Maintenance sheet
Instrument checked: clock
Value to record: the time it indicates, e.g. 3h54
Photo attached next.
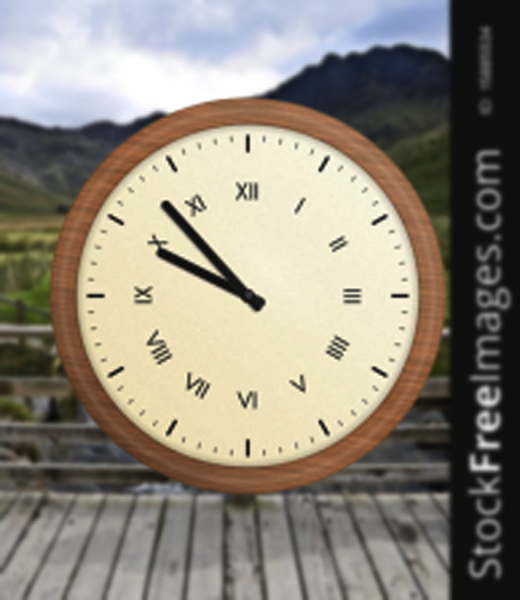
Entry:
9h53
